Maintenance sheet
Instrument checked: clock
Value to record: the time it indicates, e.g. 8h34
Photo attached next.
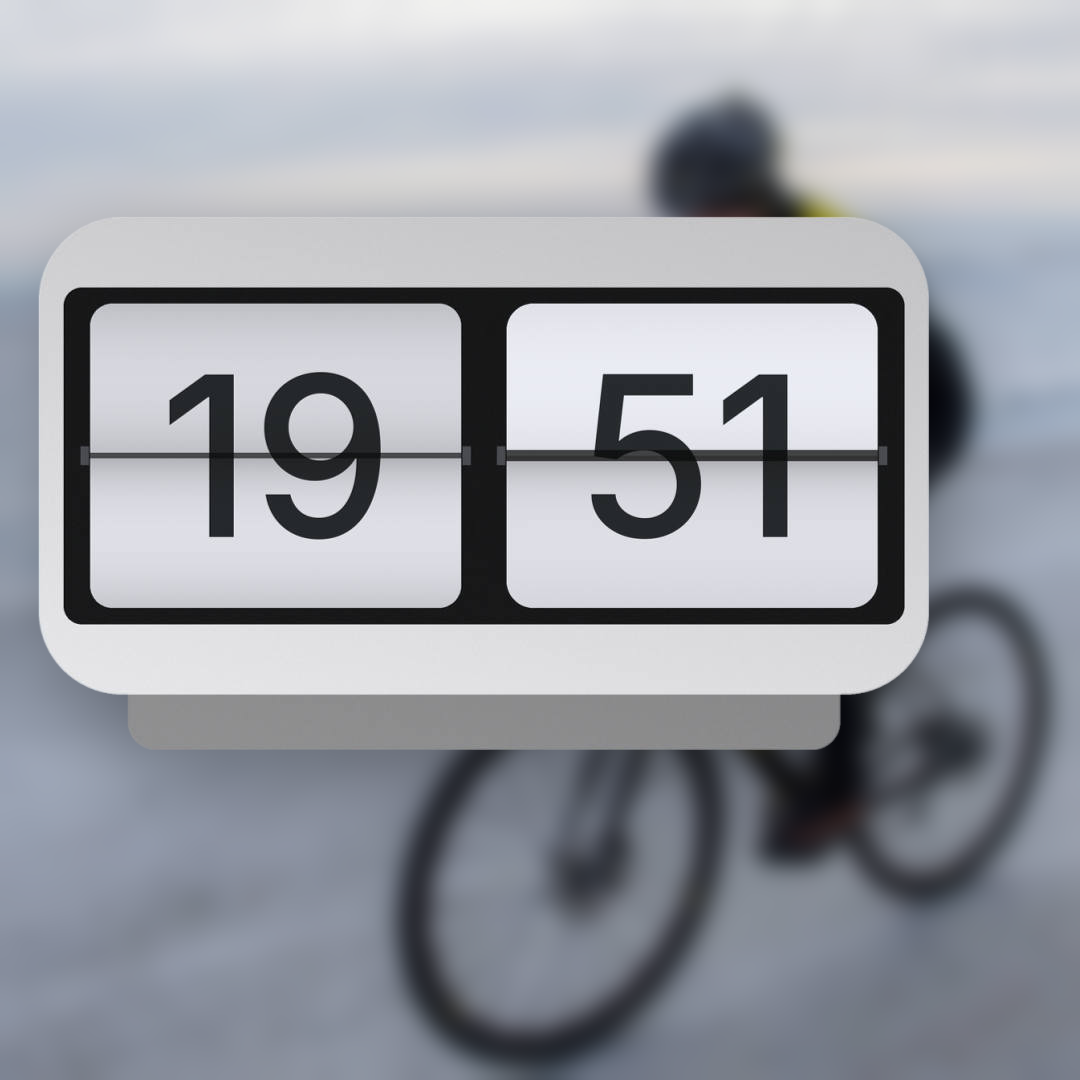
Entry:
19h51
